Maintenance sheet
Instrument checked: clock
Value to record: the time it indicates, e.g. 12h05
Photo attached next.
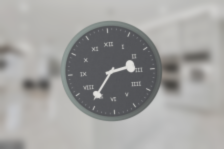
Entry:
2h36
